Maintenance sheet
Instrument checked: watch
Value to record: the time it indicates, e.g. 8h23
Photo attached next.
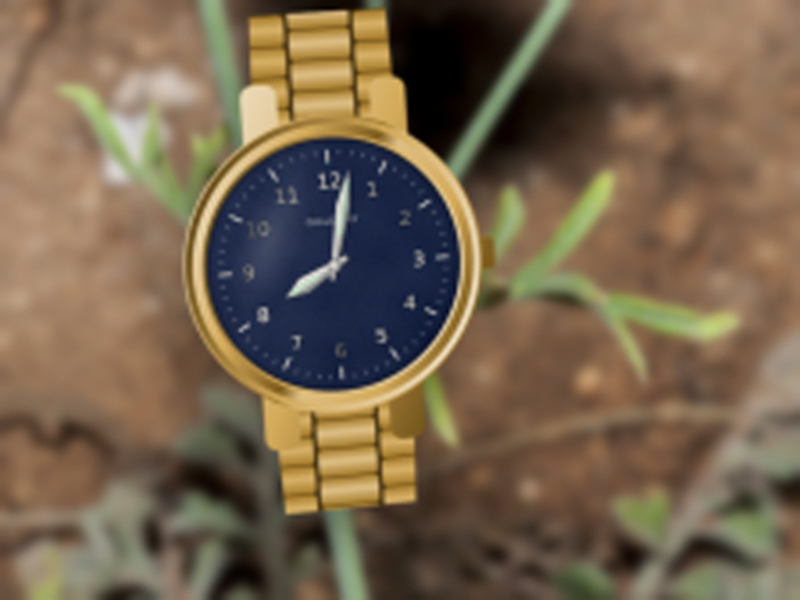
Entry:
8h02
